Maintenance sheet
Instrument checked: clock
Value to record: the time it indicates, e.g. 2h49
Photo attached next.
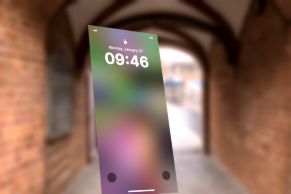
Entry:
9h46
